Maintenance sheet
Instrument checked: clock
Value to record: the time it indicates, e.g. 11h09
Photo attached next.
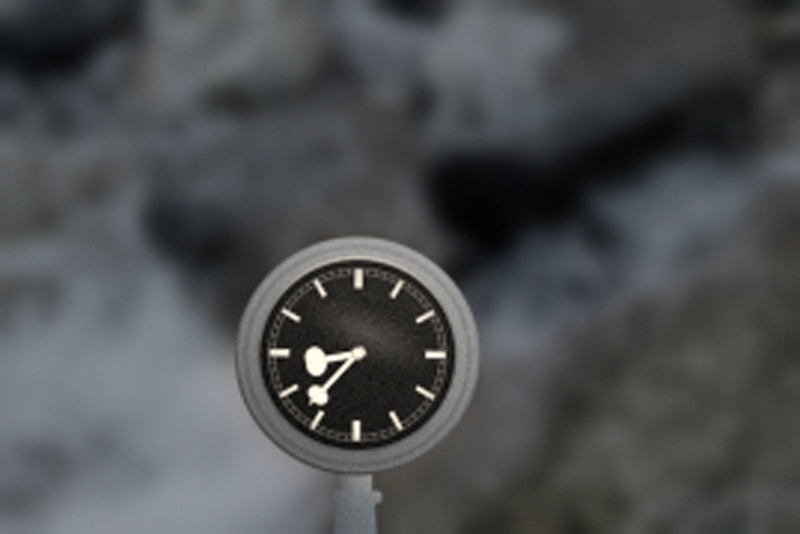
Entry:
8h37
